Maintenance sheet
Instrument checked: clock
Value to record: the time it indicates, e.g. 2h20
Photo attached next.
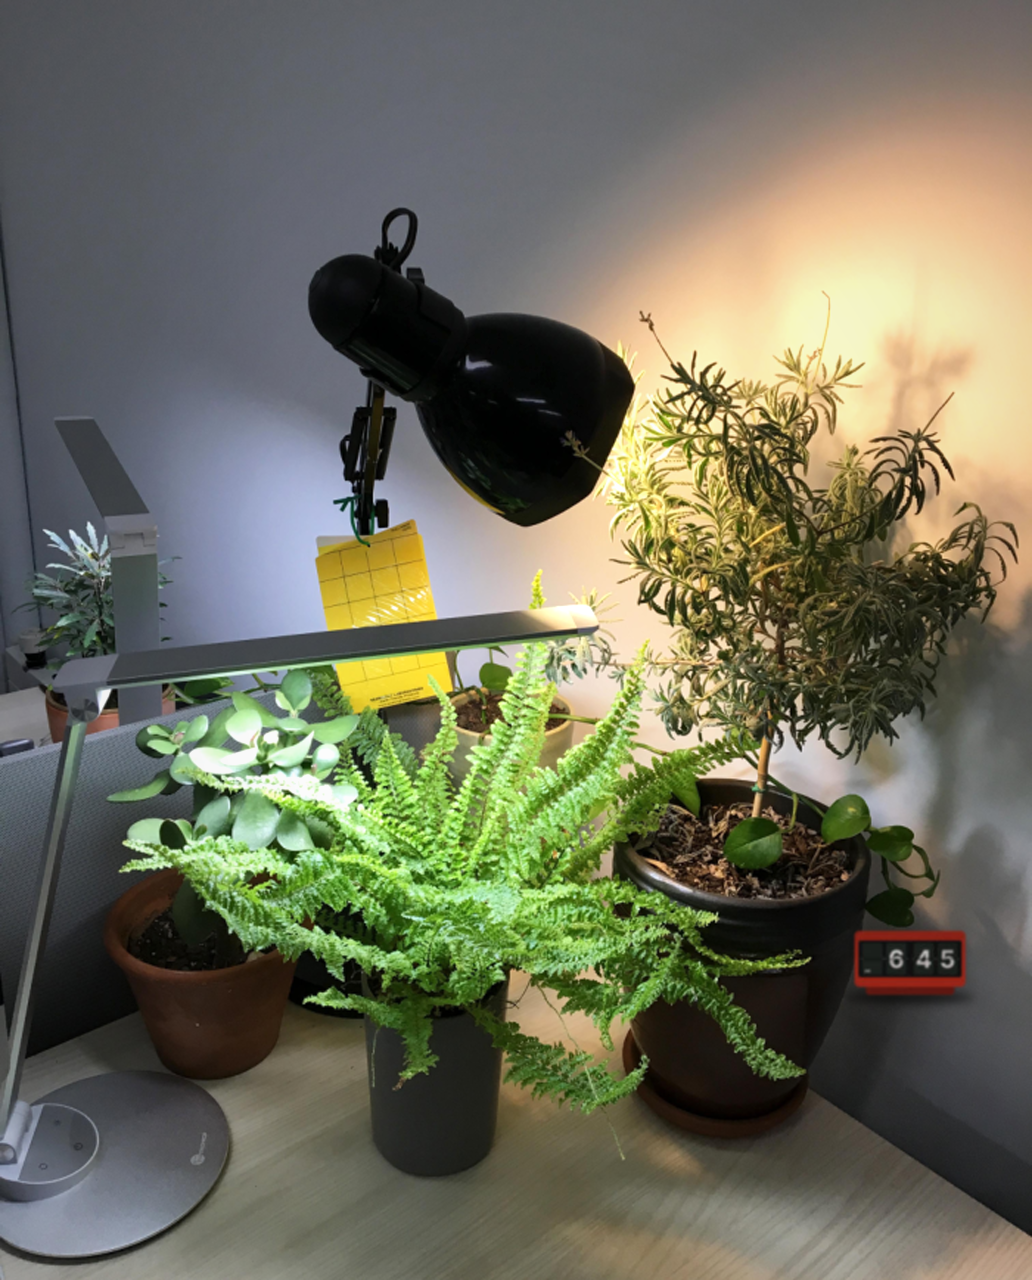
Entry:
6h45
